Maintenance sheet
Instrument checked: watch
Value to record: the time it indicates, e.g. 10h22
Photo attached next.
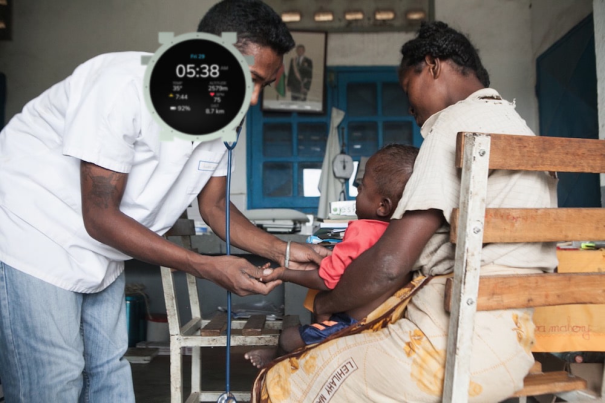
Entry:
5h38
